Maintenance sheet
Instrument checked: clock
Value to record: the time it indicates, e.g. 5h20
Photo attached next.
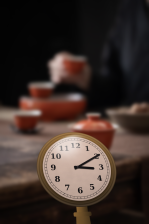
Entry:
3h10
